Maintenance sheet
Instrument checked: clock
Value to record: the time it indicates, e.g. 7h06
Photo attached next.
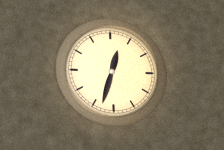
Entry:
12h33
